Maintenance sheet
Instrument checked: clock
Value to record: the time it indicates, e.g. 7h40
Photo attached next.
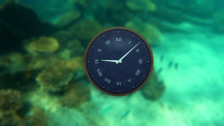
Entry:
9h08
